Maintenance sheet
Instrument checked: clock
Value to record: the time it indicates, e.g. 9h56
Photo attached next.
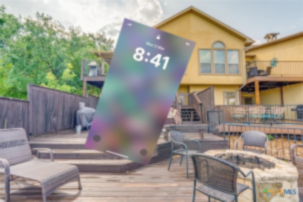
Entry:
8h41
